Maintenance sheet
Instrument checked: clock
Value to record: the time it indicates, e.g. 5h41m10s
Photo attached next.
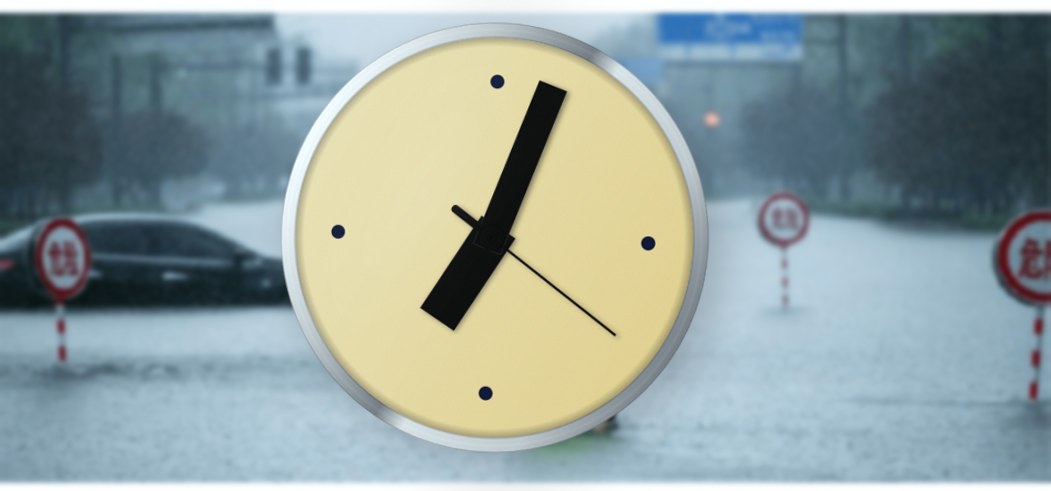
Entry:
7h03m21s
